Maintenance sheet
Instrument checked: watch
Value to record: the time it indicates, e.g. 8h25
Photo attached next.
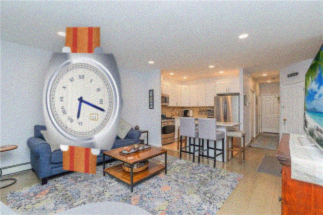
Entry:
6h18
